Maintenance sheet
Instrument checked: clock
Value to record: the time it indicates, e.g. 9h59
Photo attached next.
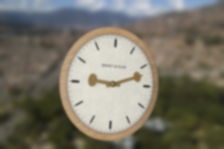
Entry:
9h12
